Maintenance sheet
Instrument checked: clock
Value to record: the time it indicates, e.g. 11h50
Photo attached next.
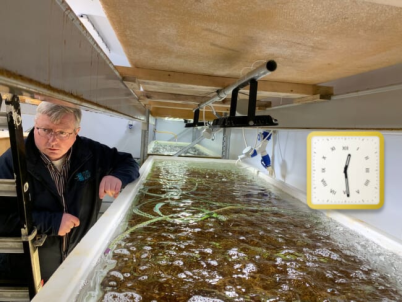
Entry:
12h29
